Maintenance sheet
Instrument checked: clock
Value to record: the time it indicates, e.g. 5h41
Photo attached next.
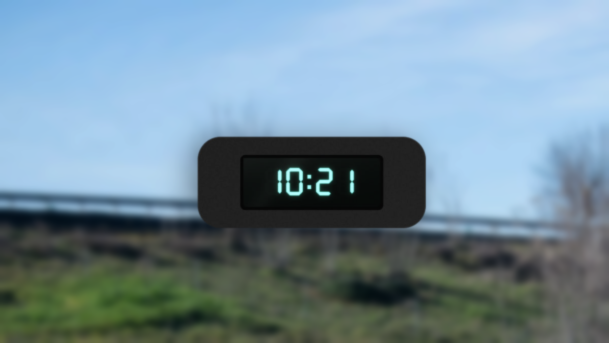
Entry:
10h21
